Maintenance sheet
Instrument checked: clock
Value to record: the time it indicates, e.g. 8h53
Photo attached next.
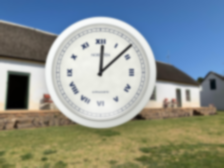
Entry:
12h08
